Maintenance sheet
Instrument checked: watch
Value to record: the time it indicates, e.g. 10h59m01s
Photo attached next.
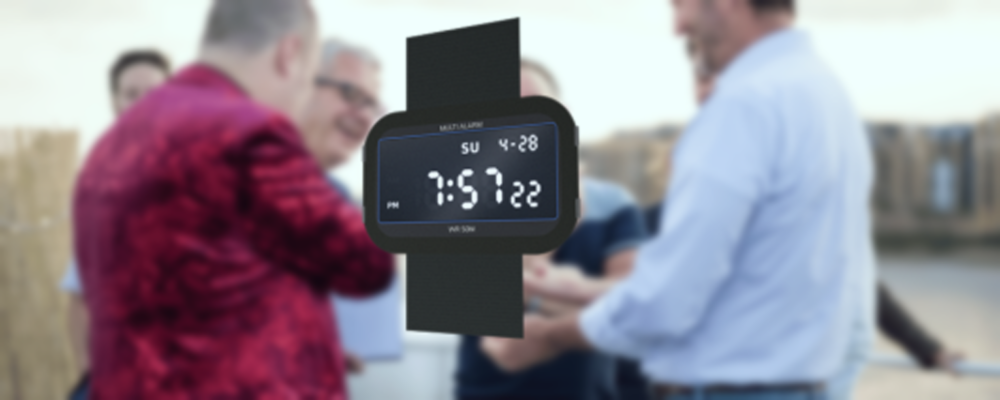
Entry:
7h57m22s
